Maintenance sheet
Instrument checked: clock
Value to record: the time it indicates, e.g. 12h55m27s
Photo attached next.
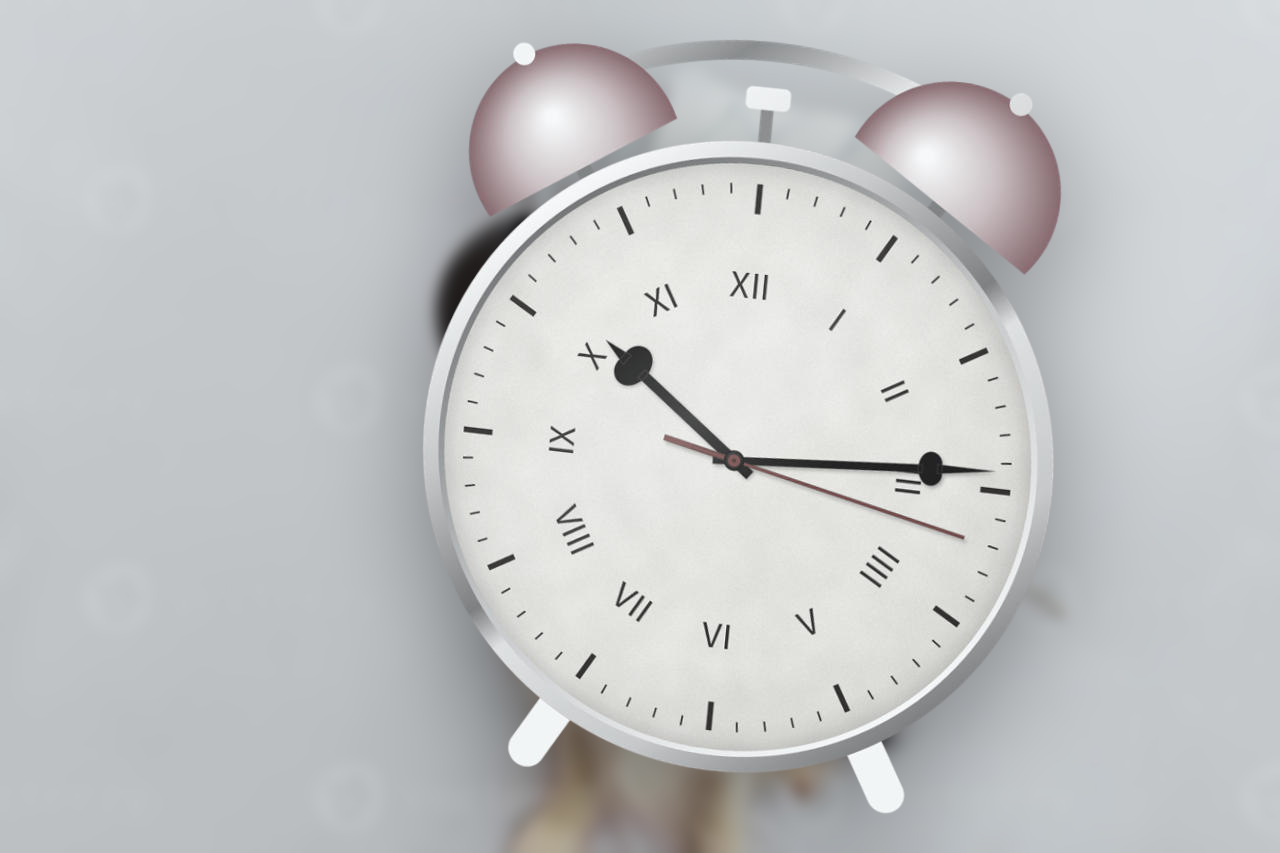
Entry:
10h14m17s
